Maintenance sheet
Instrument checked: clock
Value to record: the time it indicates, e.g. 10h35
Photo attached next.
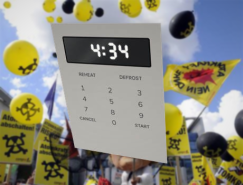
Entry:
4h34
